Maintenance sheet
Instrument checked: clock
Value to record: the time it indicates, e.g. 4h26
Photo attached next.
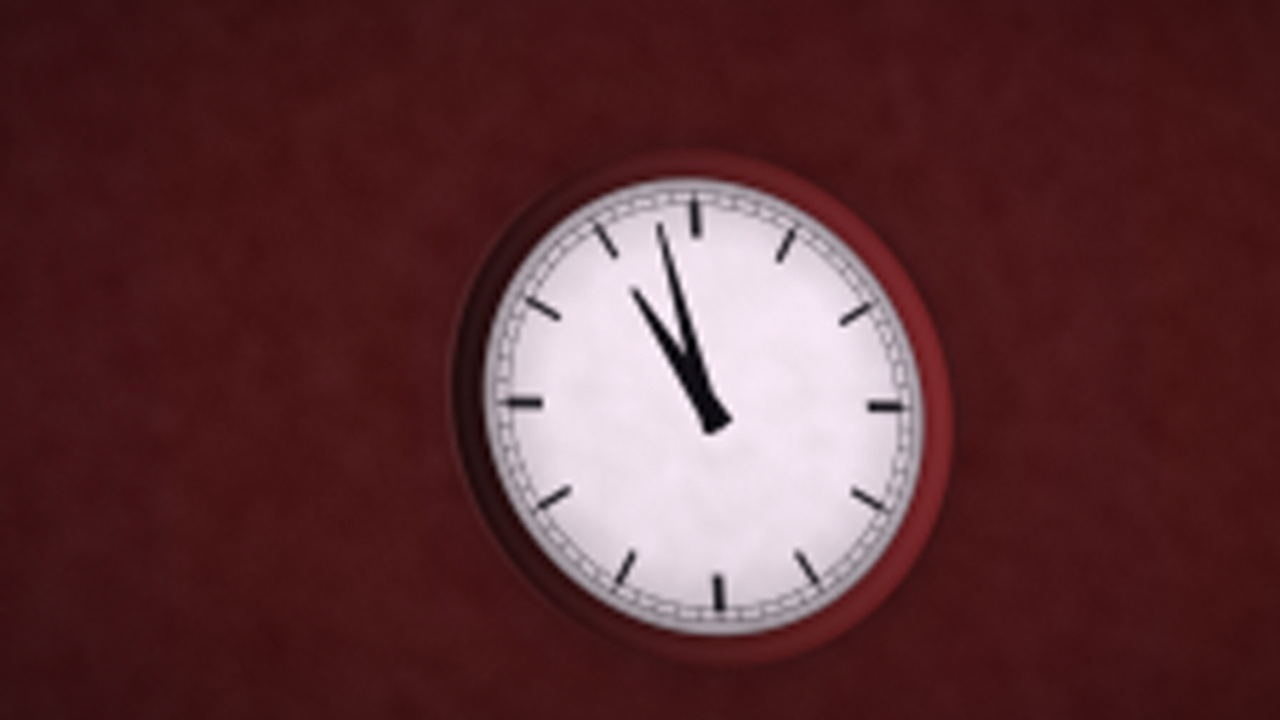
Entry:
10h58
